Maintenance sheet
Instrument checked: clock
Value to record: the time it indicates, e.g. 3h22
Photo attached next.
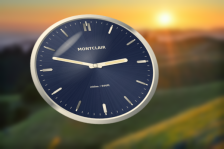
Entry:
2h48
